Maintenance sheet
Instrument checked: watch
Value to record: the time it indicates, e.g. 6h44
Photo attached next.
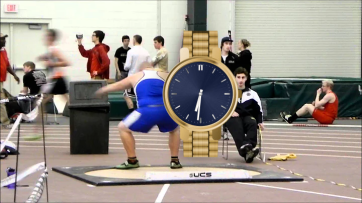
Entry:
6h31
